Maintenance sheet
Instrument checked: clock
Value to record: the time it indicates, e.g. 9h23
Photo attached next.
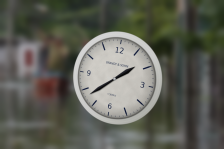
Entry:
1h38
